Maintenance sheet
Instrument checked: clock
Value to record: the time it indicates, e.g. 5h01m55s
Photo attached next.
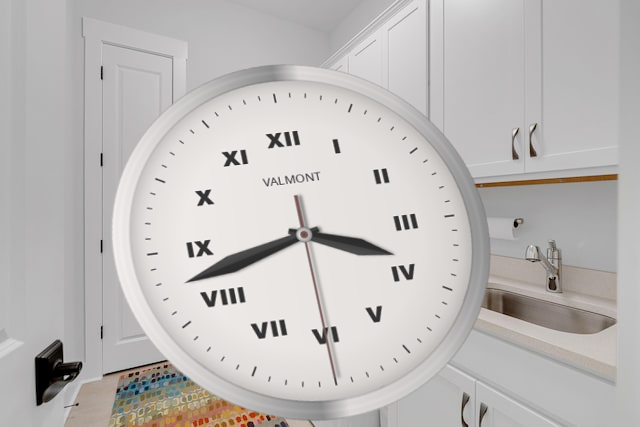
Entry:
3h42m30s
